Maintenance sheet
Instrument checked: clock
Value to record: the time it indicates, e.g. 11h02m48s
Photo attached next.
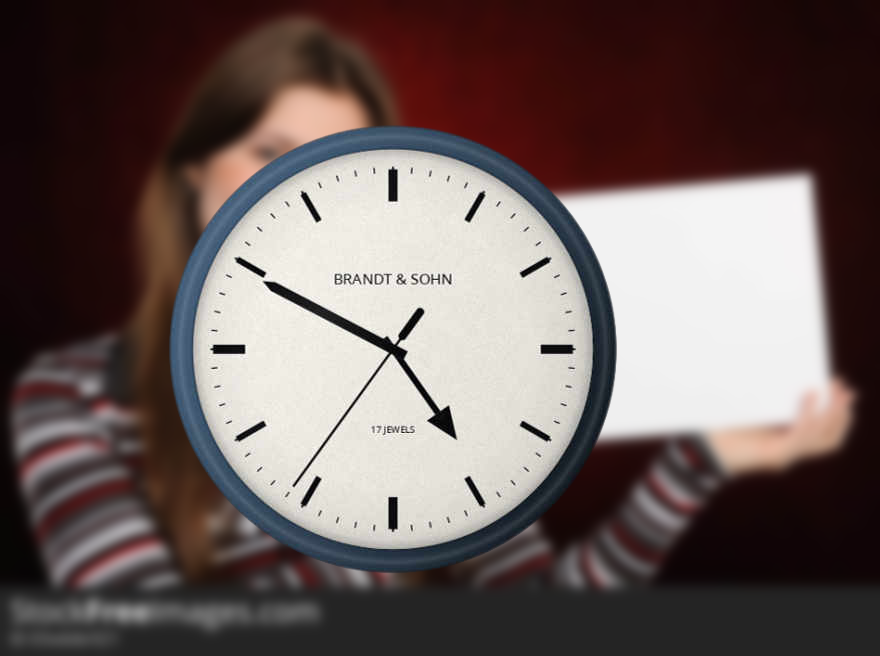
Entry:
4h49m36s
